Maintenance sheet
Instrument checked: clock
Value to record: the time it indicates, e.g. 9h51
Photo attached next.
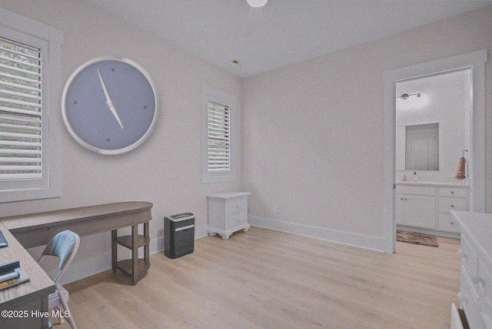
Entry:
4h56
